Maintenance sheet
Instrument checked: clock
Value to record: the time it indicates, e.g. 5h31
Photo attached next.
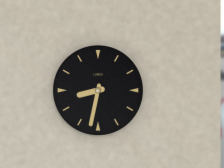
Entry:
8h32
